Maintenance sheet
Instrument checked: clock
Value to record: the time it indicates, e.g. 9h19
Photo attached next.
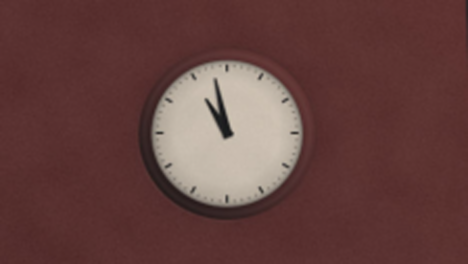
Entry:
10h58
